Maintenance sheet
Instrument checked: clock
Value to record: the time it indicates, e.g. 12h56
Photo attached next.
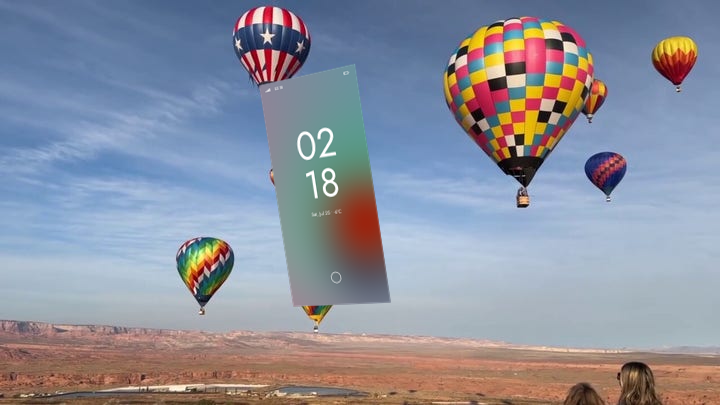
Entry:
2h18
